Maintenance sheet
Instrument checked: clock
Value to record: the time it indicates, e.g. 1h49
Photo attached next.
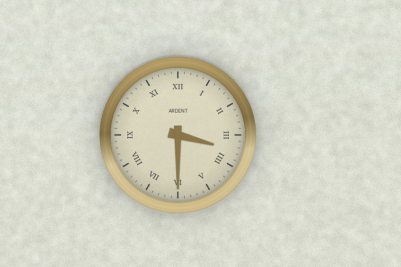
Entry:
3h30
